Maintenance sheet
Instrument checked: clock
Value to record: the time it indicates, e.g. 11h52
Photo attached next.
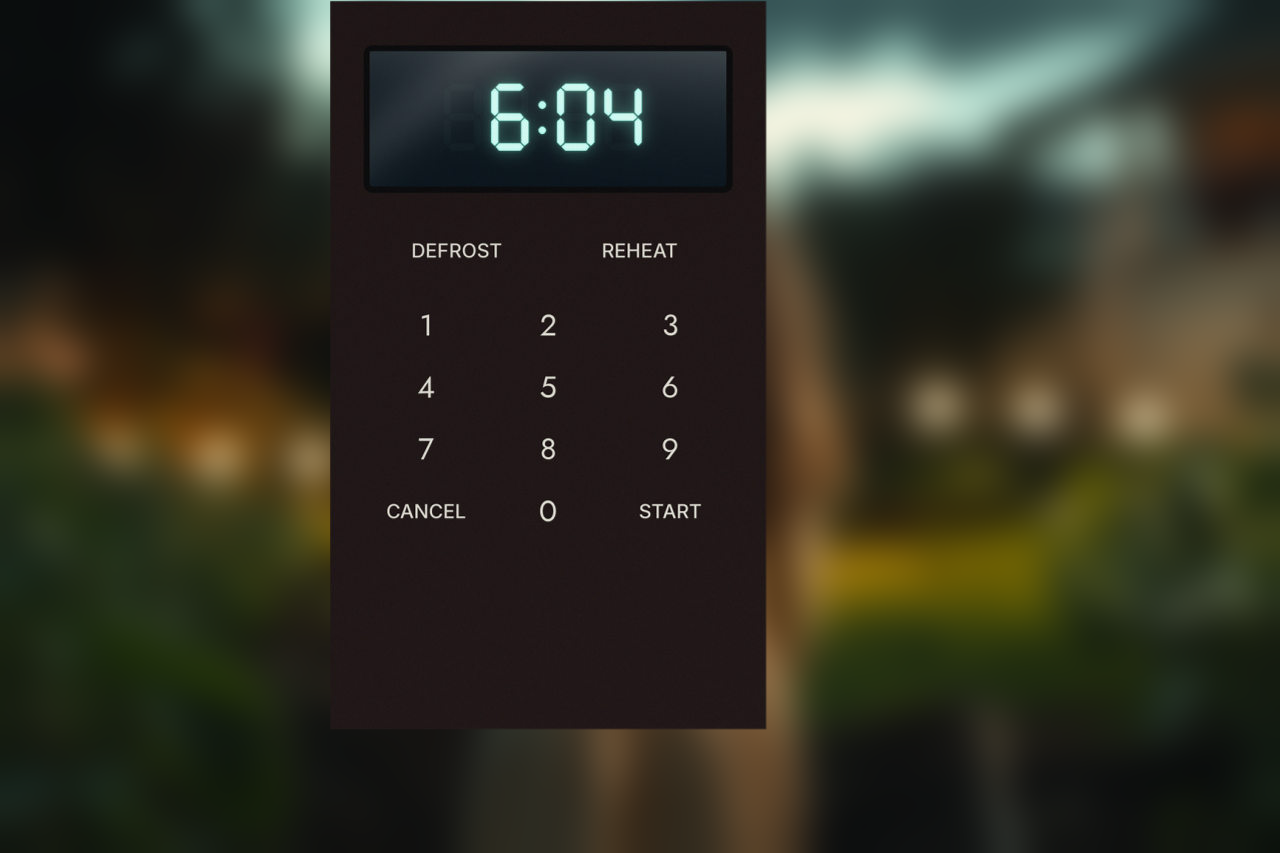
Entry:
6h04
